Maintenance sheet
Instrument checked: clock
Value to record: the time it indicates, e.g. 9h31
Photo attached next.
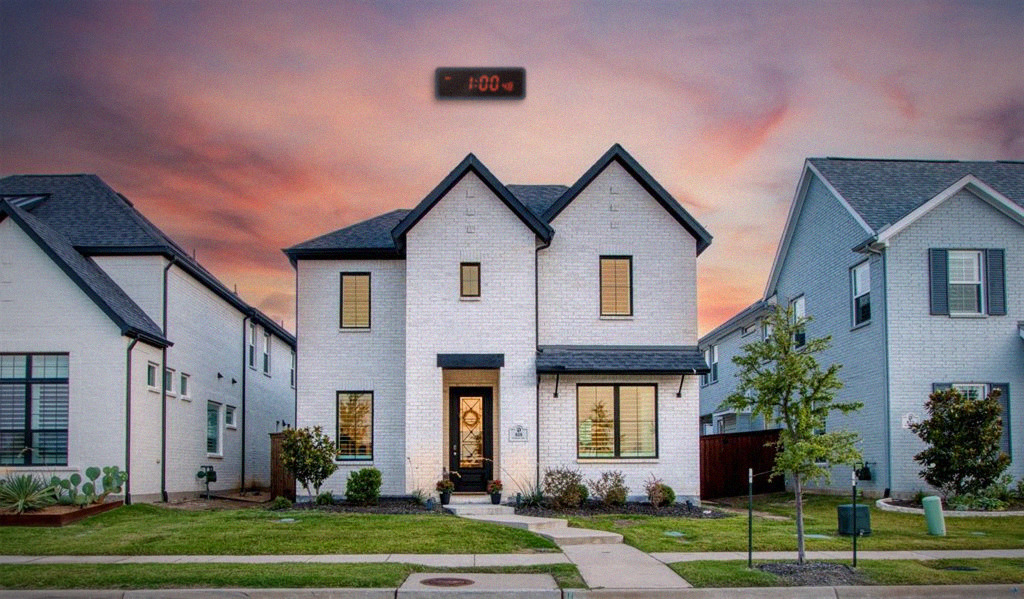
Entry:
1h00
